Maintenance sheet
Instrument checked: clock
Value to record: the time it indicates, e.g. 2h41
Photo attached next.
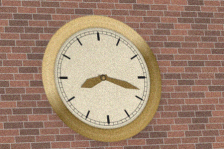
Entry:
8h18
